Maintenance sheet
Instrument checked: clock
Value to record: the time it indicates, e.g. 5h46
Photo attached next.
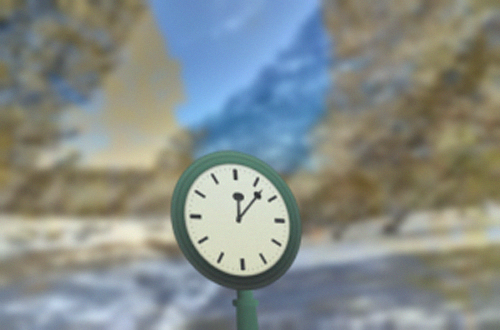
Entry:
12h07
